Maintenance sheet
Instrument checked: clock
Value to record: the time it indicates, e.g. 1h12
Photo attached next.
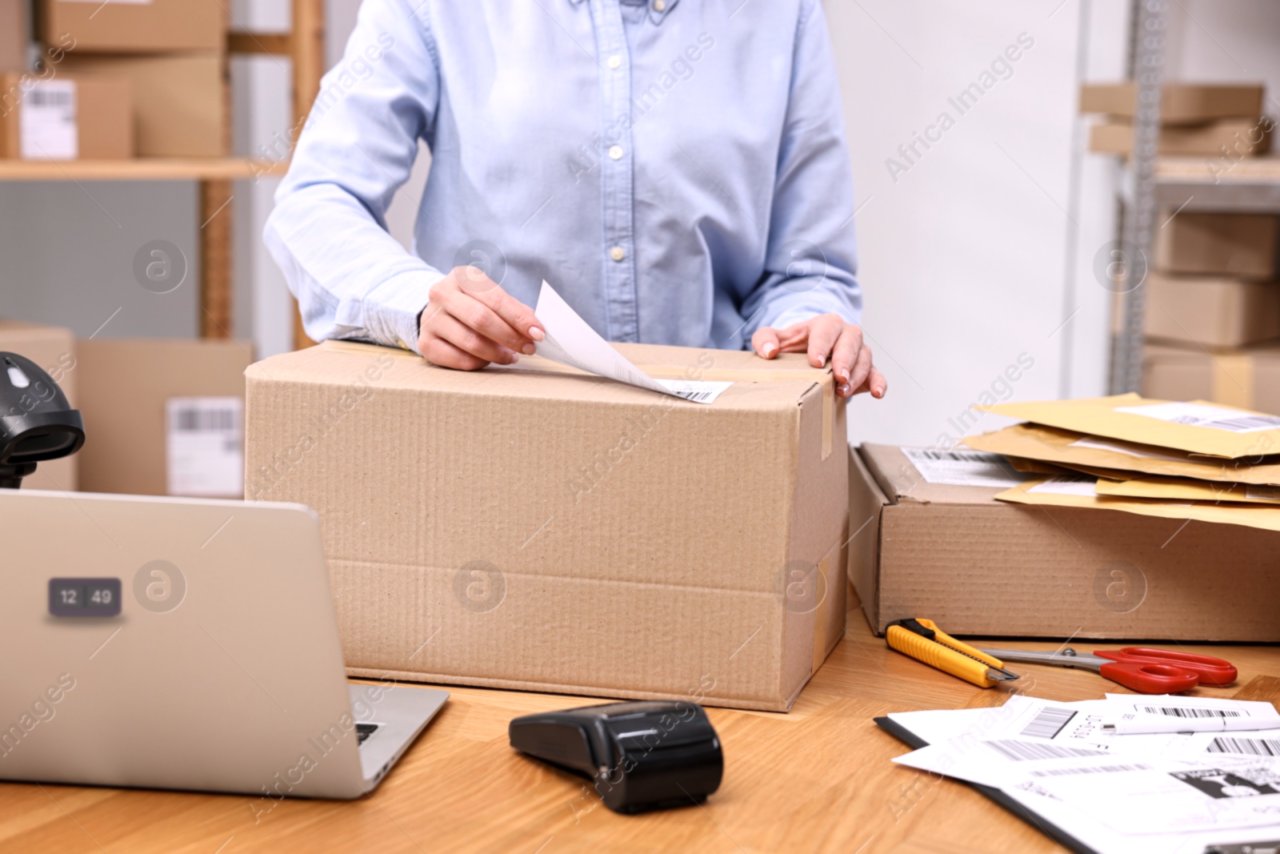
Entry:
12h49
